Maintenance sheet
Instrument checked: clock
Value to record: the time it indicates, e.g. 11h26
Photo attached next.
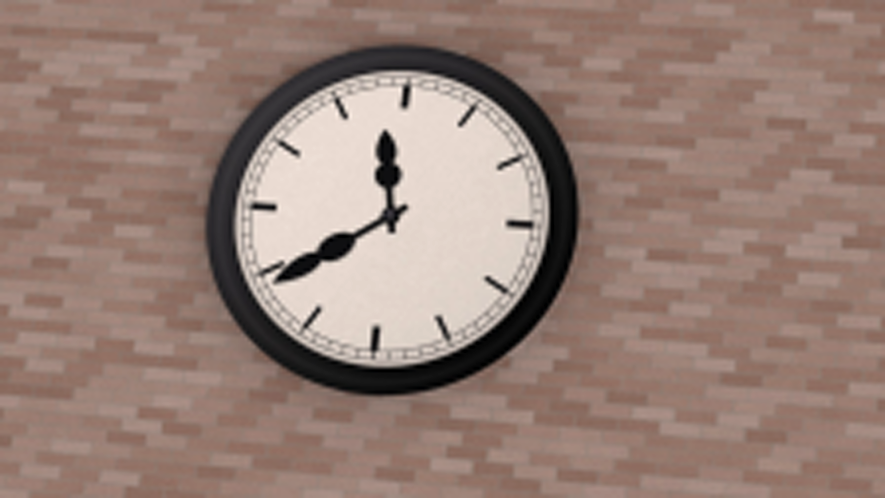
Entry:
11h39
